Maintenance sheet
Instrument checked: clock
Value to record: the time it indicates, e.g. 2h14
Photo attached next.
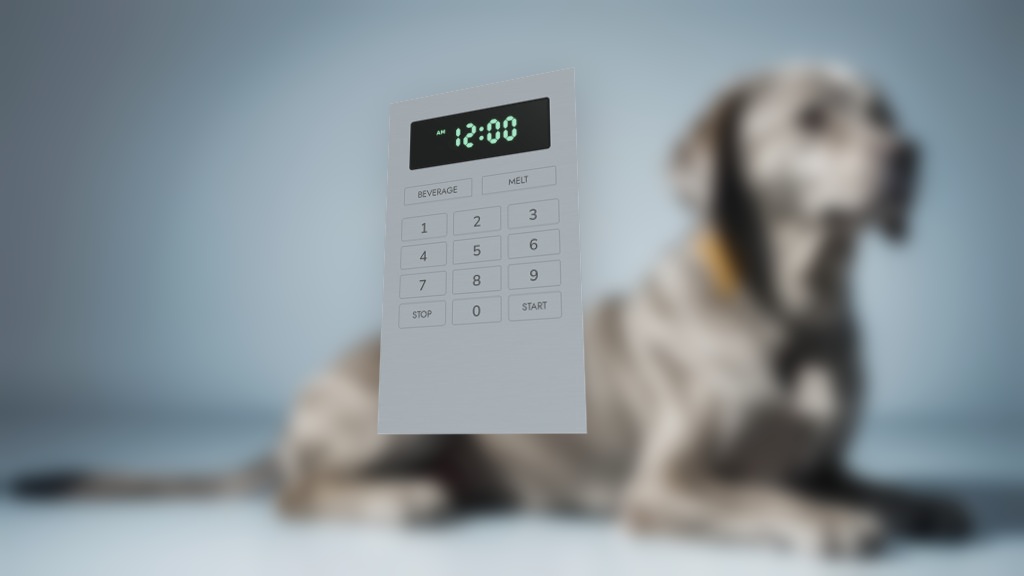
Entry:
12h00
